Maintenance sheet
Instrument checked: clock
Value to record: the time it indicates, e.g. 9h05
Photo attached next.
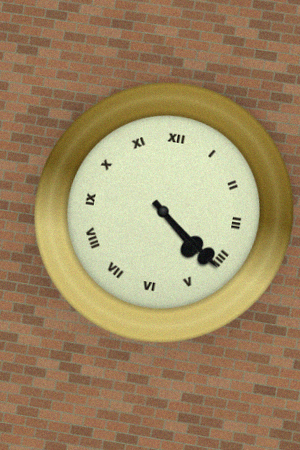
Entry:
4h21
